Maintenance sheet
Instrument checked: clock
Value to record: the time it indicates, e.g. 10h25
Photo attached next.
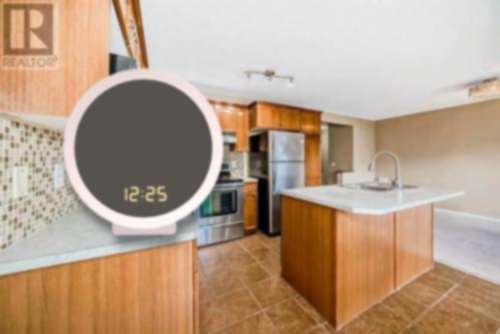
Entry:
12h25
